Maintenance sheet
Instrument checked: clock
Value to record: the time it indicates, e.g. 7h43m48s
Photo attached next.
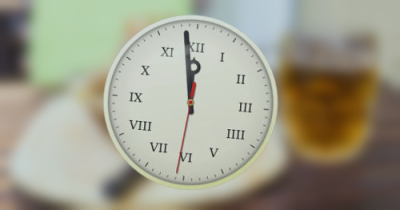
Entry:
11h58m31s
